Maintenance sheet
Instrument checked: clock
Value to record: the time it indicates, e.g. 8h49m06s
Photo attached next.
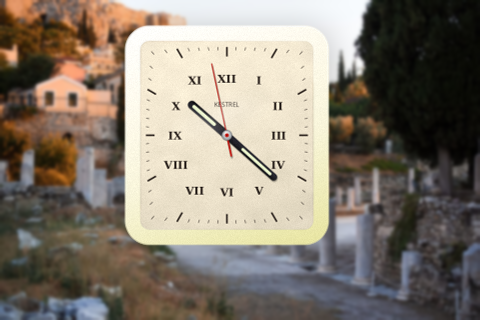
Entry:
10h21m58s
